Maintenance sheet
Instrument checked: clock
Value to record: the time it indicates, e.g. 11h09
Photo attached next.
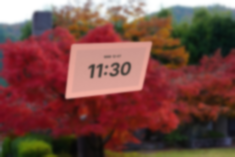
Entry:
11h30
